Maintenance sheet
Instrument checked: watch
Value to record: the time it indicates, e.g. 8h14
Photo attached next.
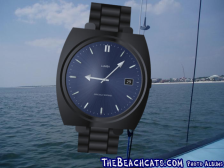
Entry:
9h07
